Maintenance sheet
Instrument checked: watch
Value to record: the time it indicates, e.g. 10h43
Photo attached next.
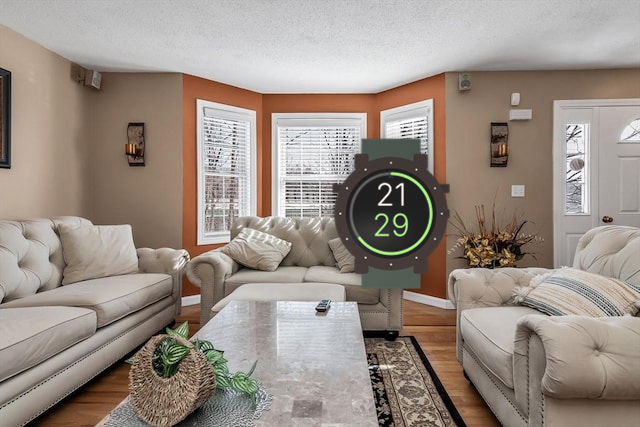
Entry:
21h29
